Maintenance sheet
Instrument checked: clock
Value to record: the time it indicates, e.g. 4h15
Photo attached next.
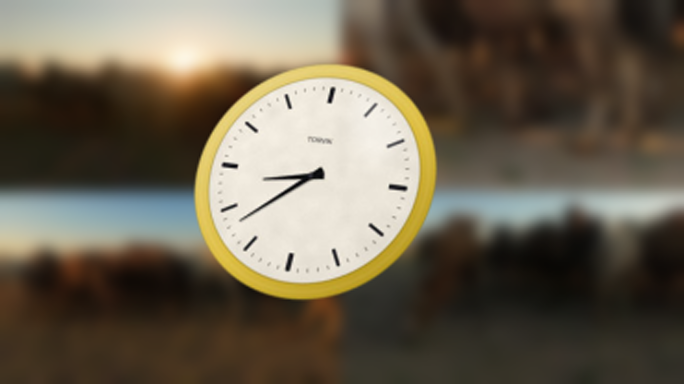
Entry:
8h38
